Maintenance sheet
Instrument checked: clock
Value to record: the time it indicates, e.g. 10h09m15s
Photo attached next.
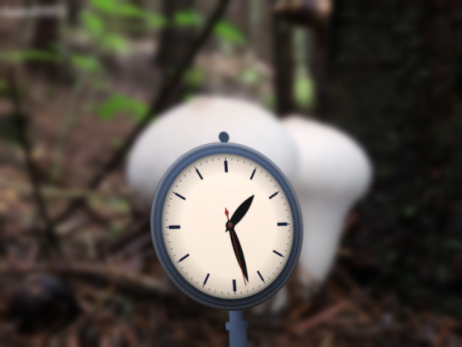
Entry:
1h27m28s
